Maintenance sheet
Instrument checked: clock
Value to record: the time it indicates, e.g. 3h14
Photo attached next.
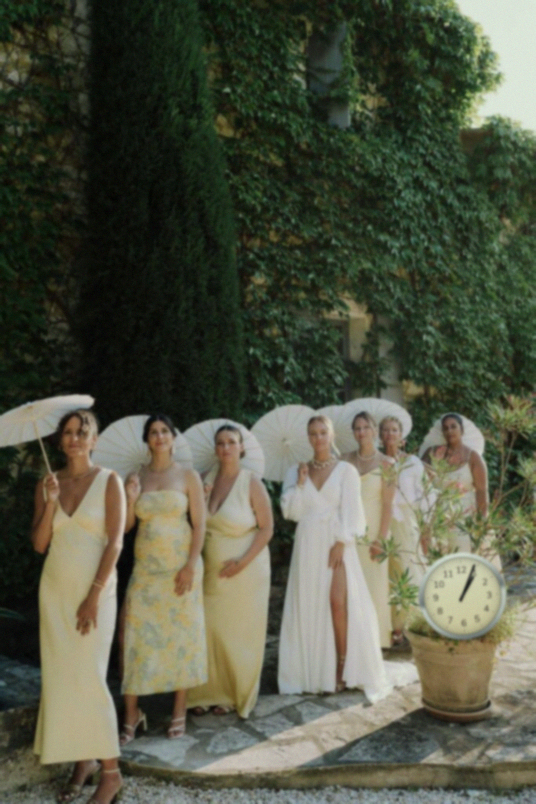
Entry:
1h04
